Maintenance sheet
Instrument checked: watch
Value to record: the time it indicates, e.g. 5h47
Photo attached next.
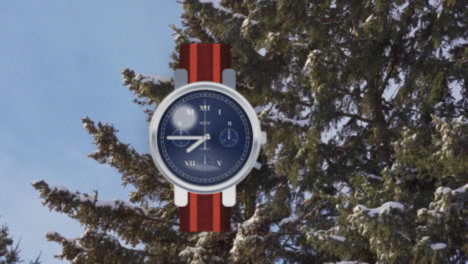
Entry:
7h45
